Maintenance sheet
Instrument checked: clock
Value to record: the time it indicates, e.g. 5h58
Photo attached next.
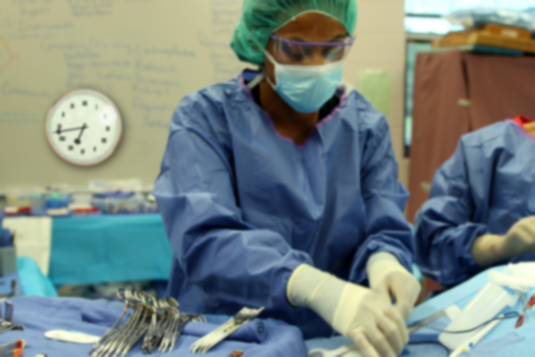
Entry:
6h43
